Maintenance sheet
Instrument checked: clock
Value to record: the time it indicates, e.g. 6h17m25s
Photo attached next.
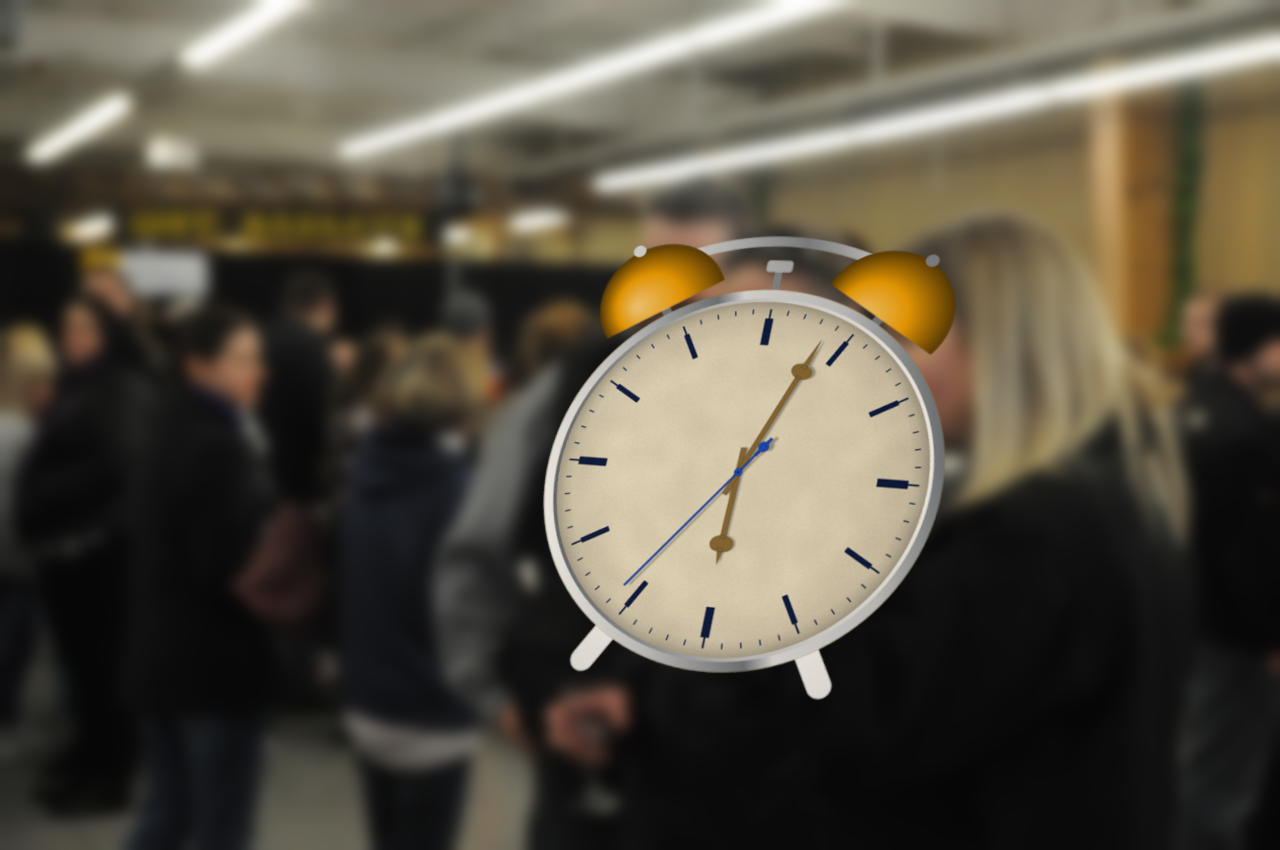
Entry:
6h03m36s
